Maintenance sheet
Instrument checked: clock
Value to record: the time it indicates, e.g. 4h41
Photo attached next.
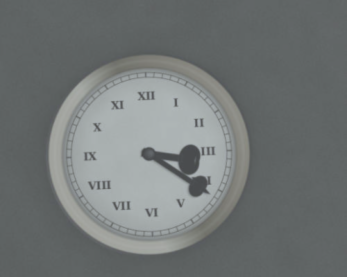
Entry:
3h21
